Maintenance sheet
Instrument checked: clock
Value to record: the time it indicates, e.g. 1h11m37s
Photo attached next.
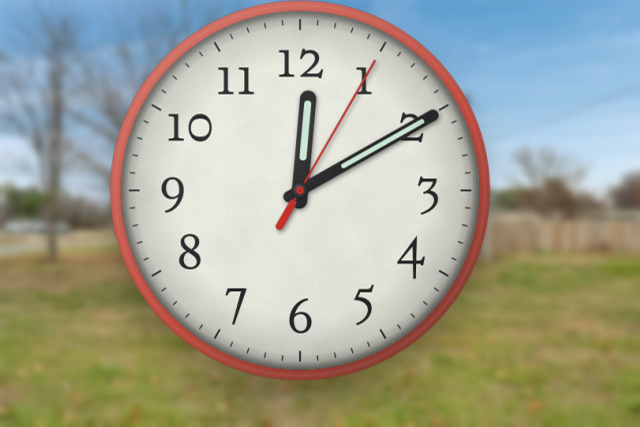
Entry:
12h10m05s
